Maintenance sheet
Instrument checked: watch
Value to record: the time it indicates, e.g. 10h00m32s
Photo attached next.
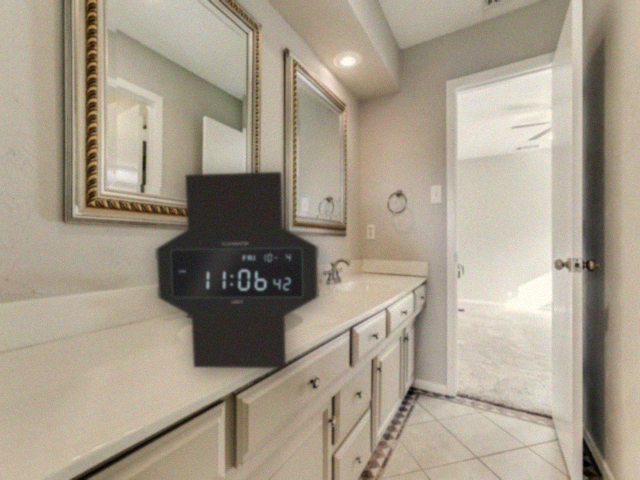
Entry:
11h06m42s
